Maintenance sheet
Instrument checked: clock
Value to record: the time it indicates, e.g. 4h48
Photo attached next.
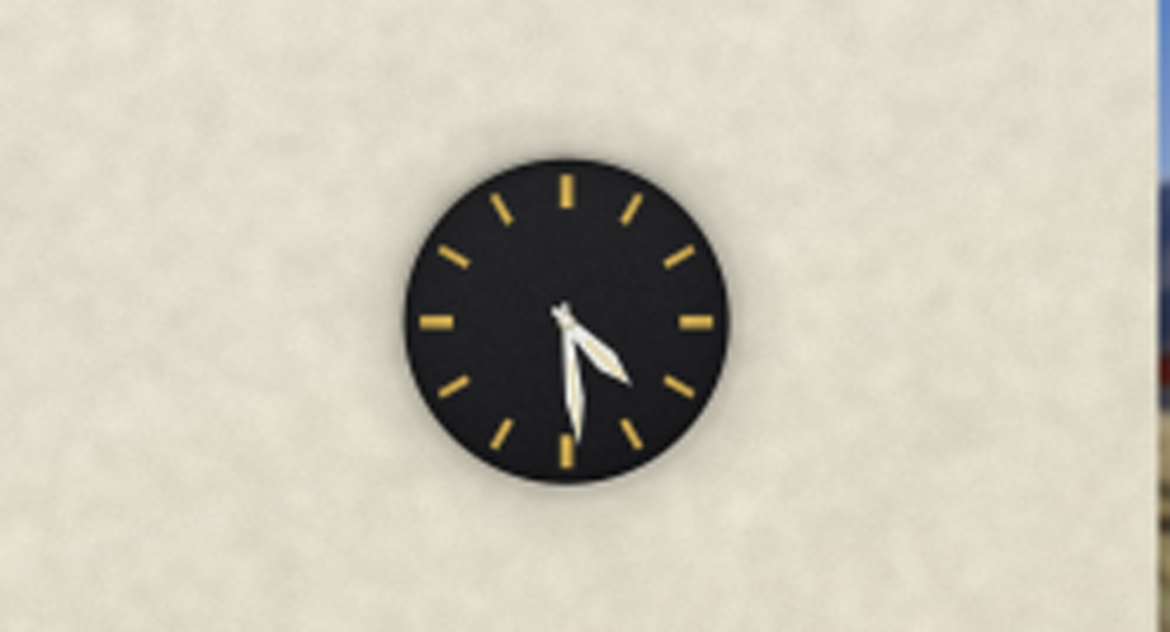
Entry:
4h29
